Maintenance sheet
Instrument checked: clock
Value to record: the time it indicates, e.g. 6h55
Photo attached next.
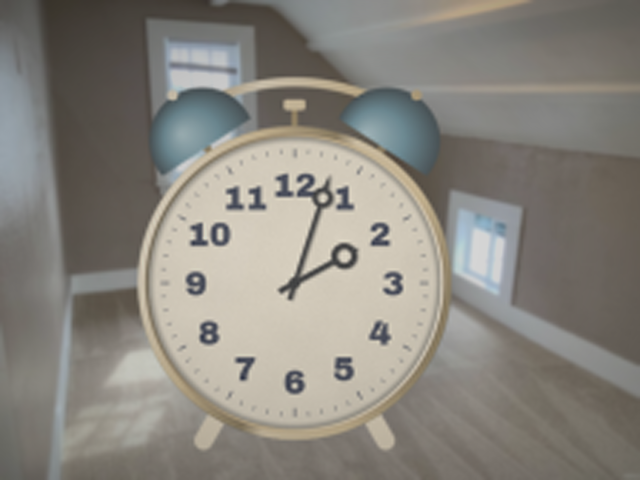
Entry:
2h03
